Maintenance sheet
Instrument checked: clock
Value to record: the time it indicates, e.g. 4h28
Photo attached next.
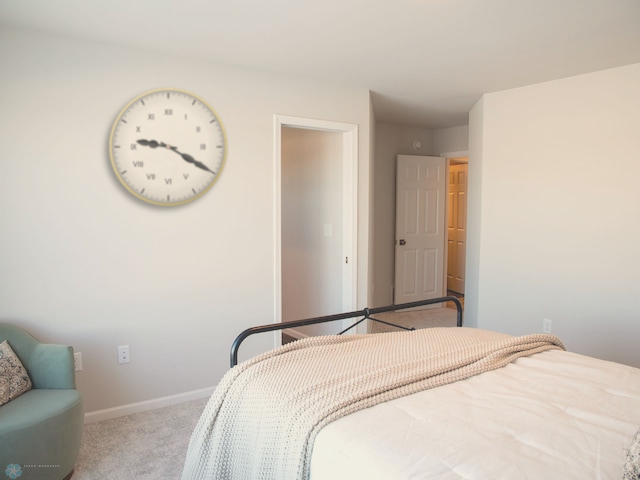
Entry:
9h20
